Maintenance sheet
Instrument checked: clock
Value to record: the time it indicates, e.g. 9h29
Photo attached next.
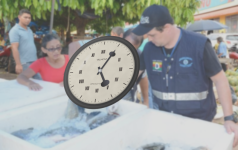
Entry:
5h05
